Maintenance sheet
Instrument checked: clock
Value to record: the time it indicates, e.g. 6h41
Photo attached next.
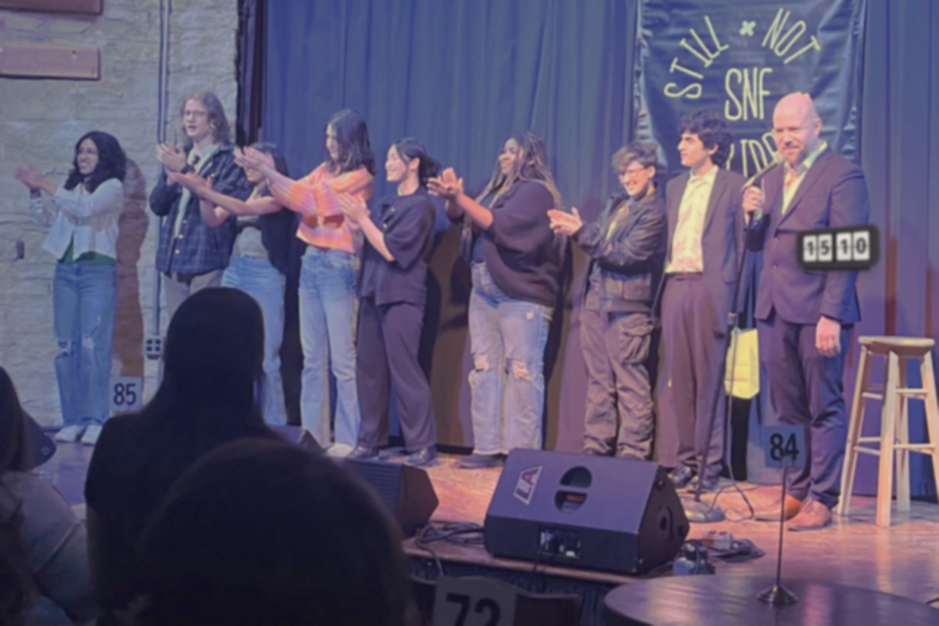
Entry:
15h10
